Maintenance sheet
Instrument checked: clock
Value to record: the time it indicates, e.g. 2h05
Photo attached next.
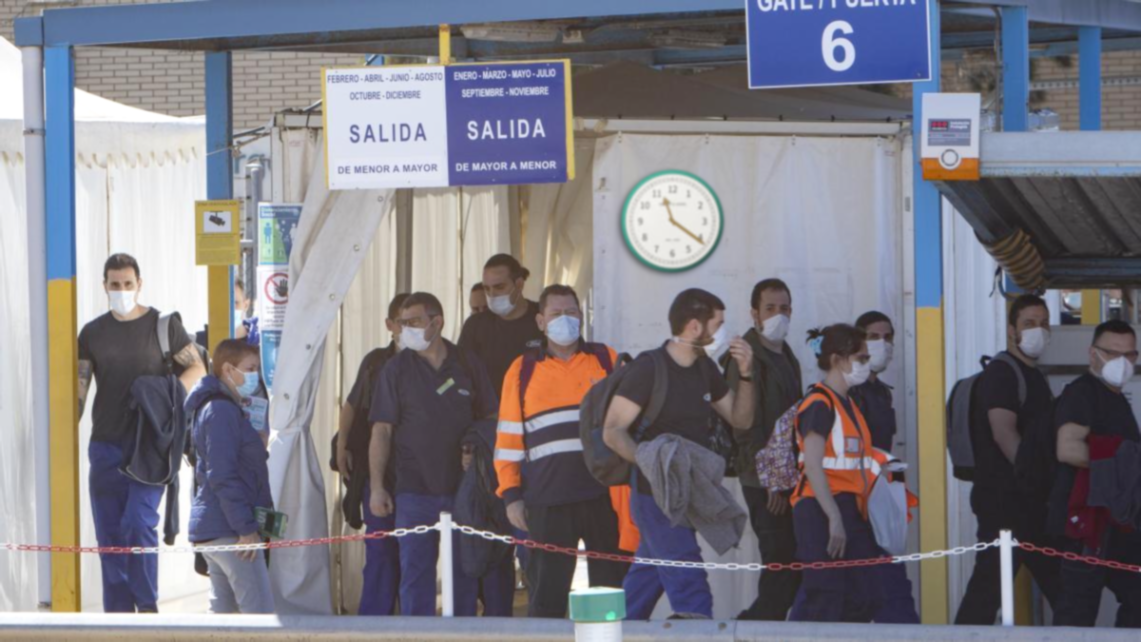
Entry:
11h21
